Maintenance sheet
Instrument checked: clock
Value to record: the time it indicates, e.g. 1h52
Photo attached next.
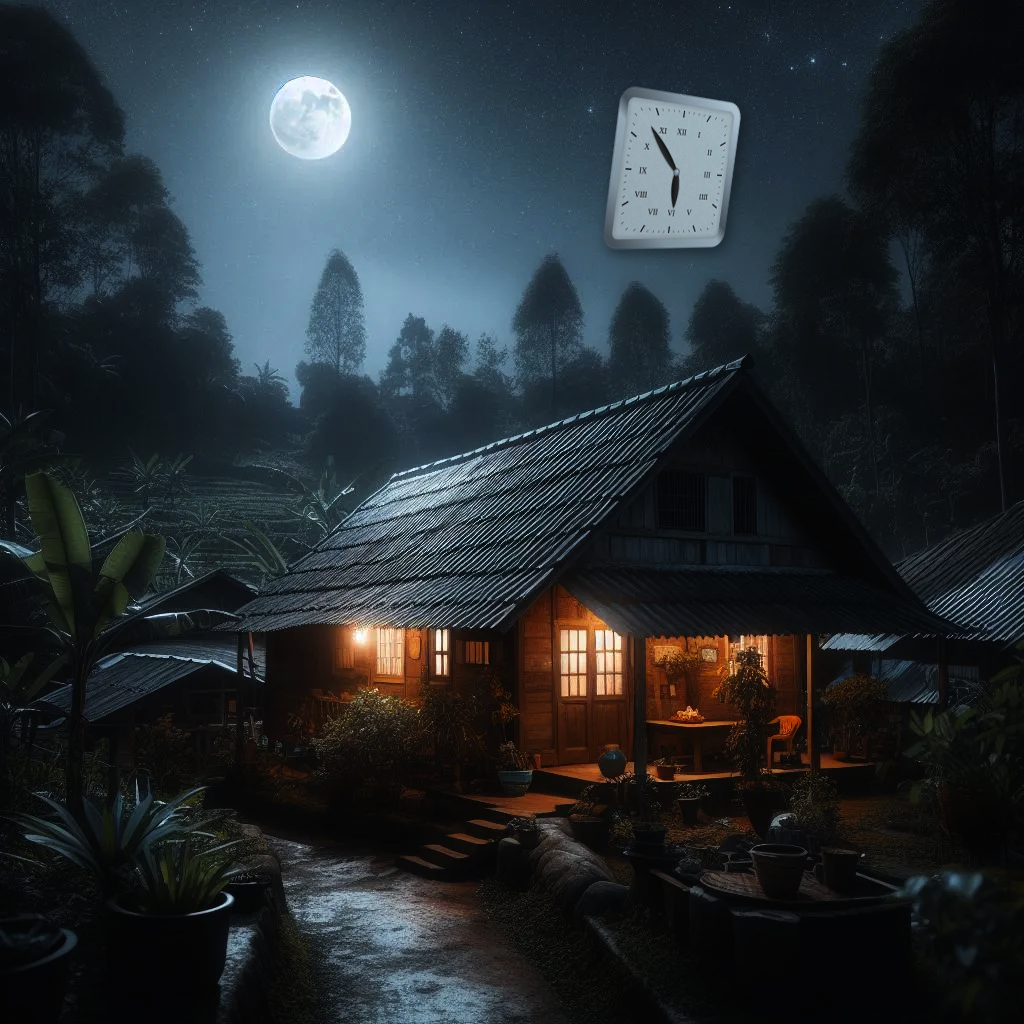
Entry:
5h53
